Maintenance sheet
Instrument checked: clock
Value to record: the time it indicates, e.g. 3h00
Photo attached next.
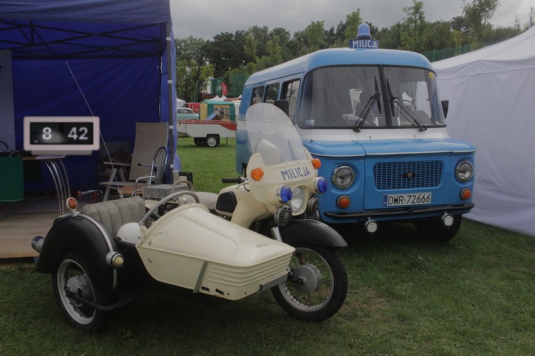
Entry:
8h42
